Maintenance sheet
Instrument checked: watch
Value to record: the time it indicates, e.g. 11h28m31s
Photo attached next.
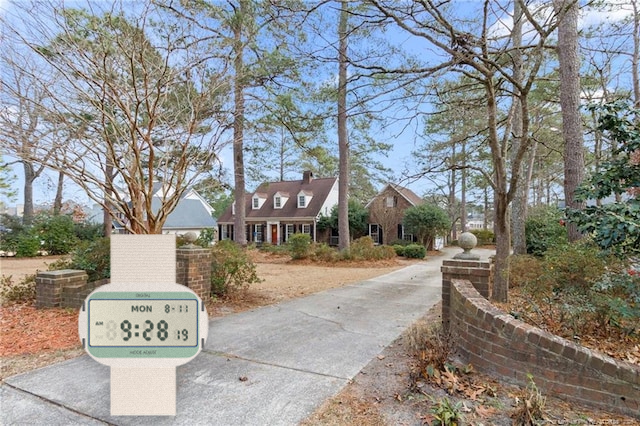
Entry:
9h28m19s
